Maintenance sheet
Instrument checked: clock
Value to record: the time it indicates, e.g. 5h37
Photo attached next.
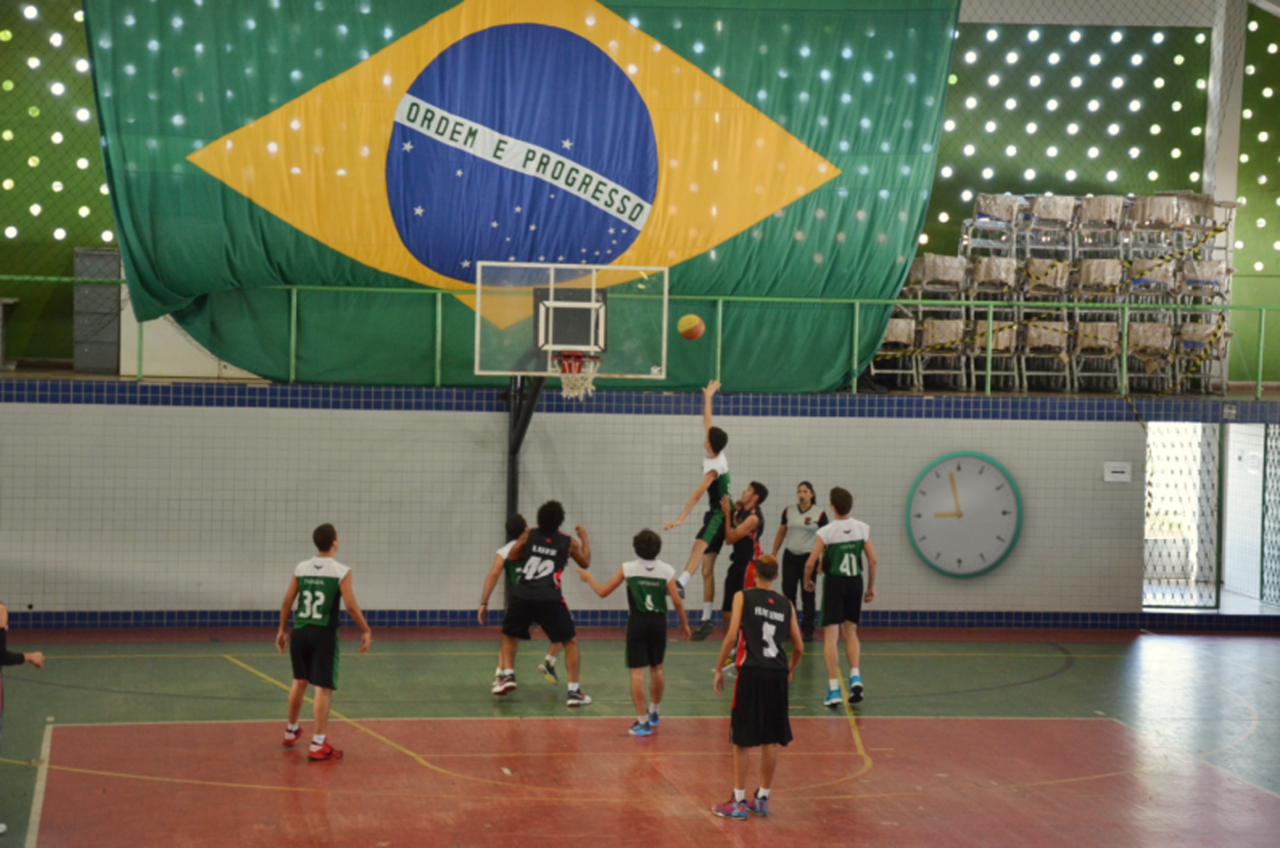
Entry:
8h58
